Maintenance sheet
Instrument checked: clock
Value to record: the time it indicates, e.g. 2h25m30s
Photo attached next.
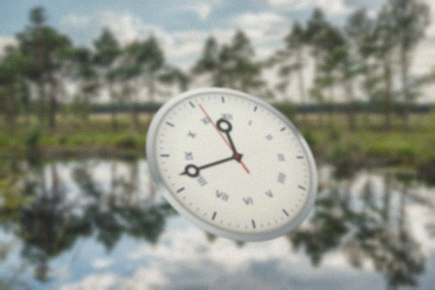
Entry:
11h41m56s
